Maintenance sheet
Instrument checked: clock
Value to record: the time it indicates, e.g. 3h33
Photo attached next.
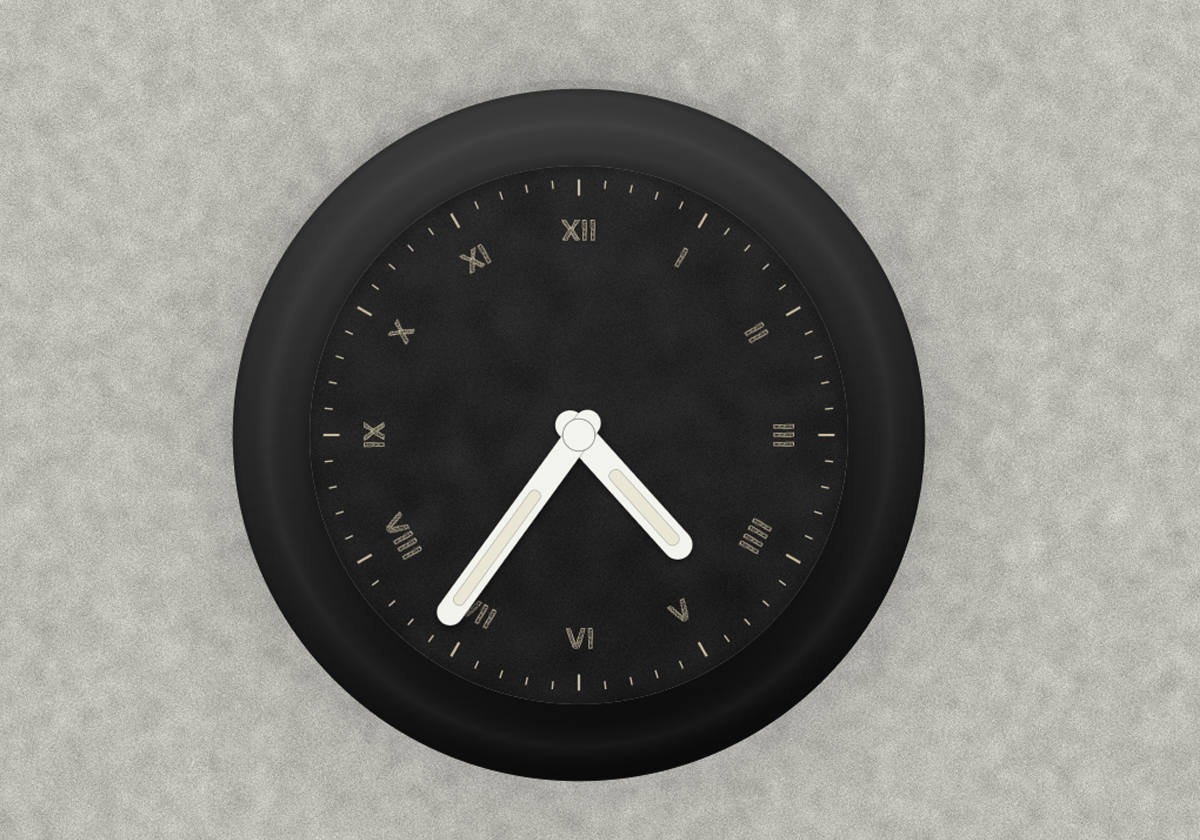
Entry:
4h36
